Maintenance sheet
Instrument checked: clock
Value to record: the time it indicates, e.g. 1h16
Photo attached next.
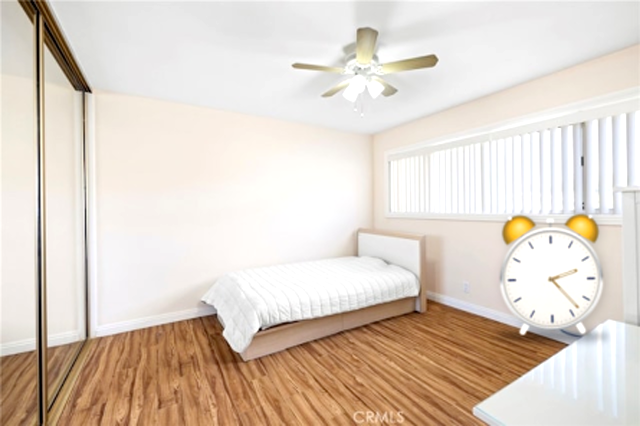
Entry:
2h23
